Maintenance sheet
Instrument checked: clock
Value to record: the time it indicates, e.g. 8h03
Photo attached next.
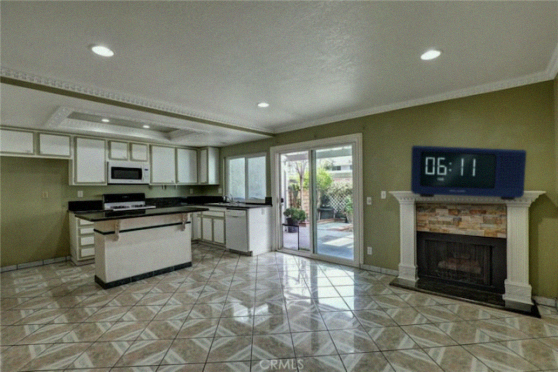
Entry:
6h11
